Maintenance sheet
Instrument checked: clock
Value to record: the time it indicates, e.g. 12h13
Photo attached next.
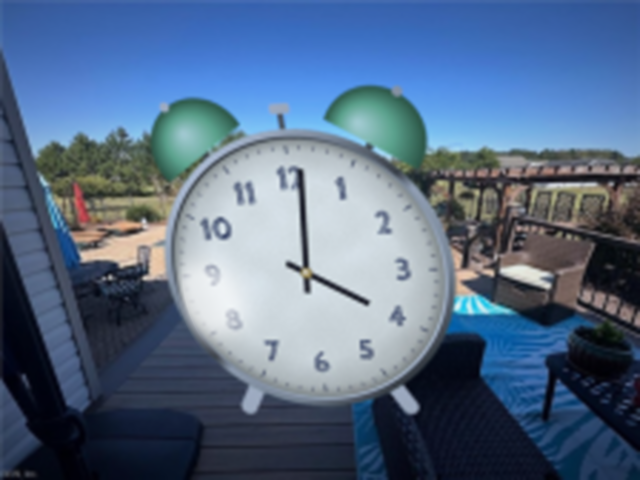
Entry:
4h01
